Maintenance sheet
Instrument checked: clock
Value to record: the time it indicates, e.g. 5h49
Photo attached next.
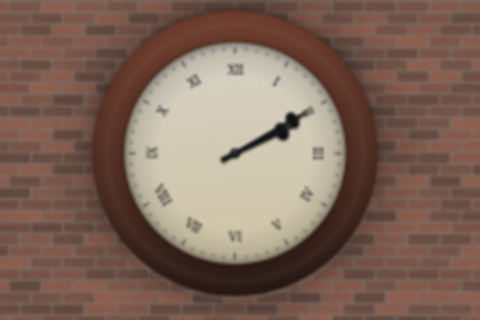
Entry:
2h10
